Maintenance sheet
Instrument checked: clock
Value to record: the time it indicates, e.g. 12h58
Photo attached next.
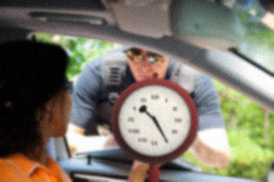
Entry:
10h25
